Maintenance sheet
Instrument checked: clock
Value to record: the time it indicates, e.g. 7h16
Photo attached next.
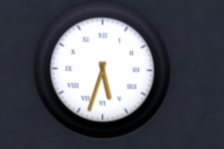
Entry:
5h33
